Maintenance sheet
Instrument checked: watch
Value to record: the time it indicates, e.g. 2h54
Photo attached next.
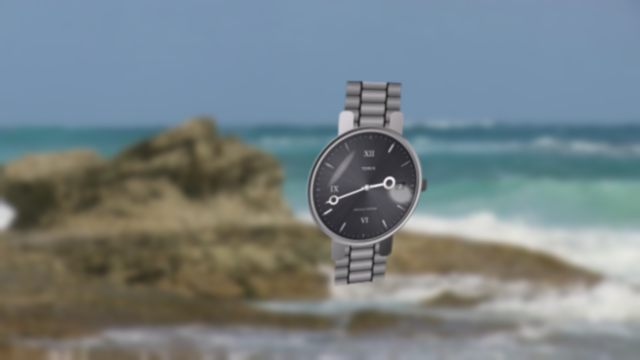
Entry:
2h42
